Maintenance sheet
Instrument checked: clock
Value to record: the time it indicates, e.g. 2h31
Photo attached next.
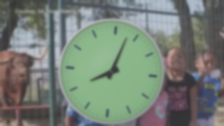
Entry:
8h03
